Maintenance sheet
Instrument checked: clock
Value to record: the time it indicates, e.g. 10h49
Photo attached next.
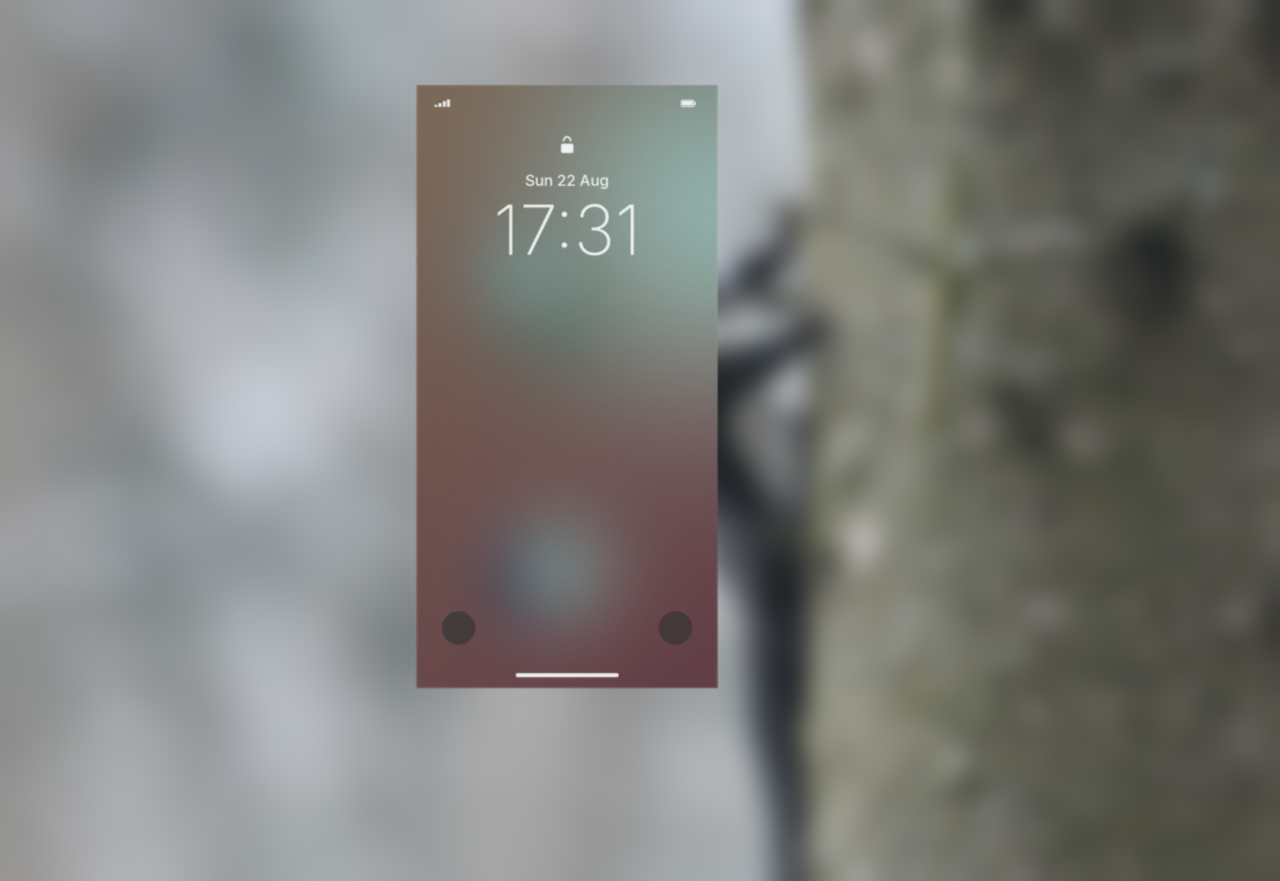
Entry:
17h31
